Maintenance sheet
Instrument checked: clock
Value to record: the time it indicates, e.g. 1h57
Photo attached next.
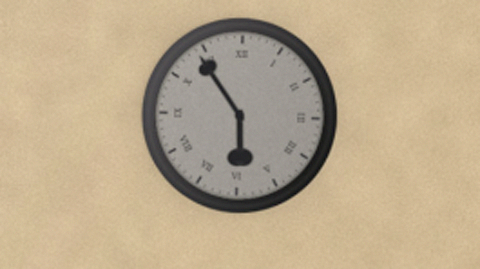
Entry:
5h54
